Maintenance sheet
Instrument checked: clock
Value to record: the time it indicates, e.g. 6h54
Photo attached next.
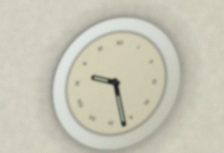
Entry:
9h27
